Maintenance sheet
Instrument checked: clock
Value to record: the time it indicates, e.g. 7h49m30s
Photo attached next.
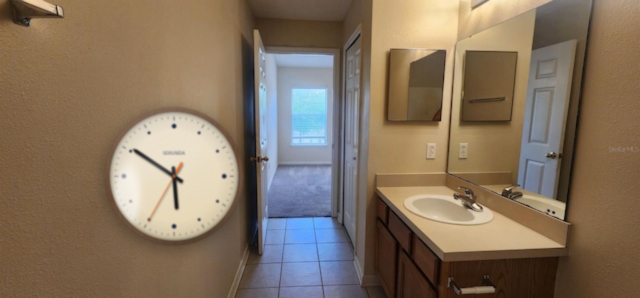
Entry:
5h50m35s
